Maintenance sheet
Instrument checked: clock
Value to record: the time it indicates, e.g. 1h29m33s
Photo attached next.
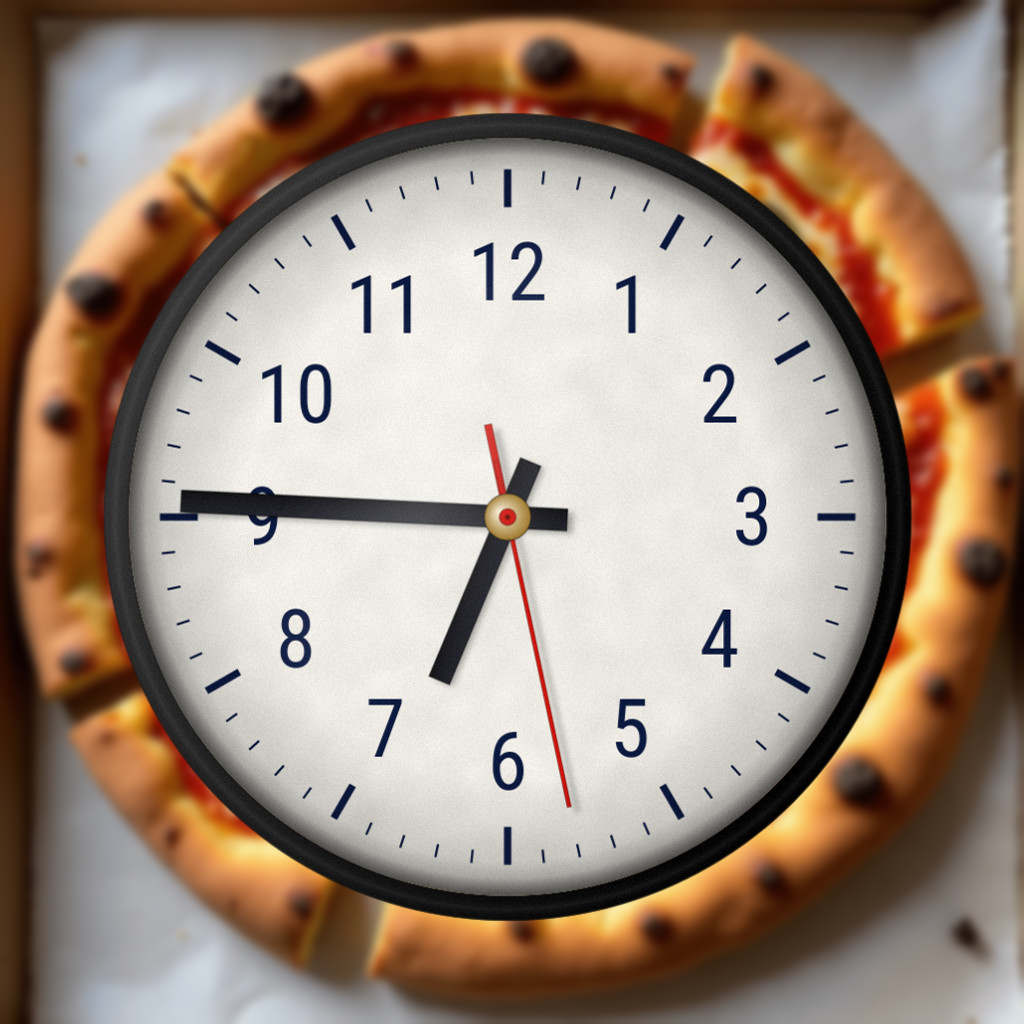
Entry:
6h45m28s
